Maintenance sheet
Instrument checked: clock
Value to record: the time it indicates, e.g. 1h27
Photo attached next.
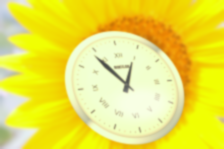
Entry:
12h54
